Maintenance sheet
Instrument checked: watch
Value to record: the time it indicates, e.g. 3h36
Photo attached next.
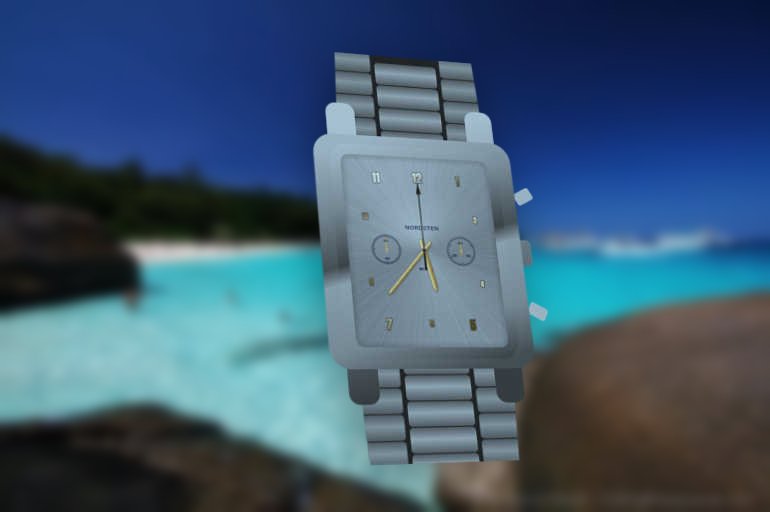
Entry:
5h37
